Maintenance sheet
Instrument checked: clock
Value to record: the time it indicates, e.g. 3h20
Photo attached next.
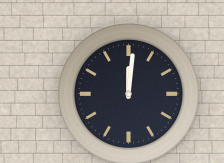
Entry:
12h01
